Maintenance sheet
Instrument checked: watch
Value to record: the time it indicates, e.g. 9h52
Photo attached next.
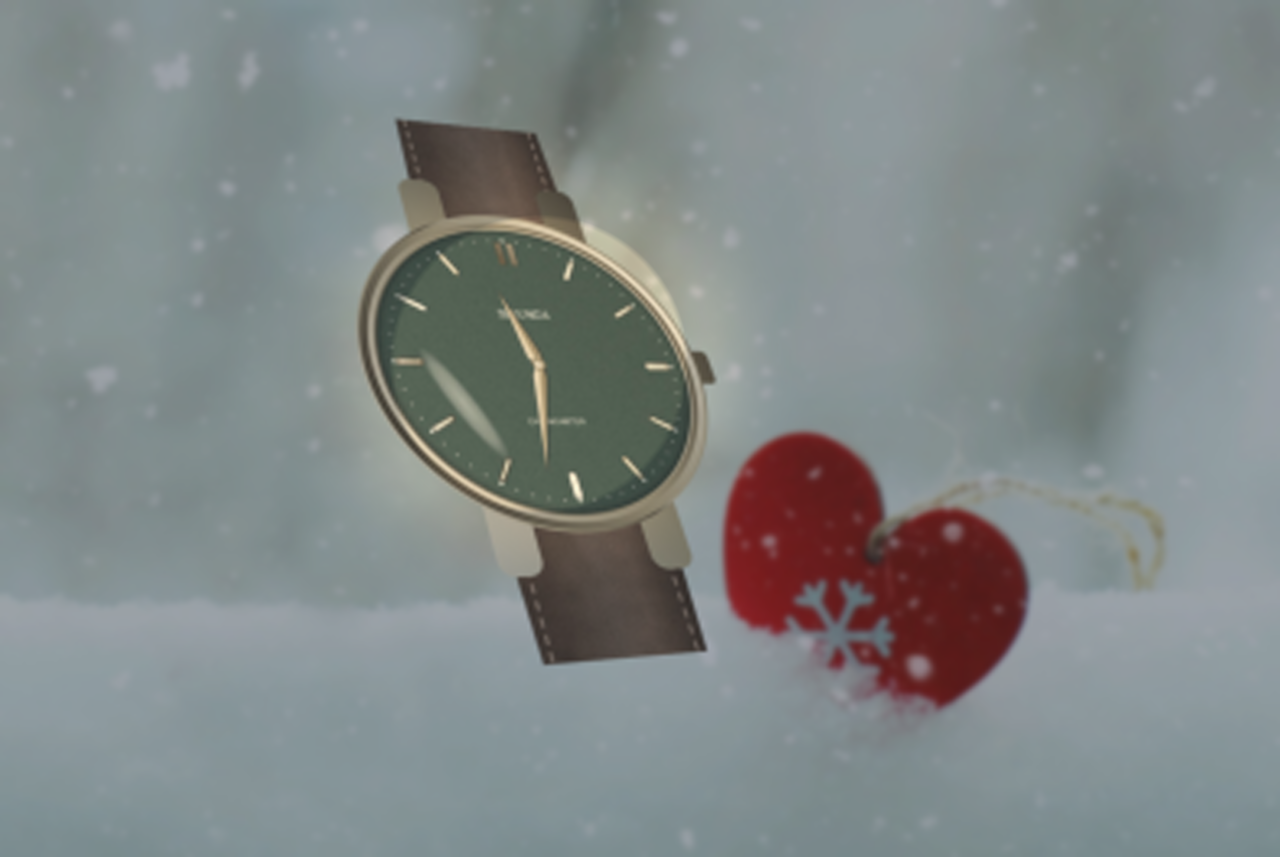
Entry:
11h32
